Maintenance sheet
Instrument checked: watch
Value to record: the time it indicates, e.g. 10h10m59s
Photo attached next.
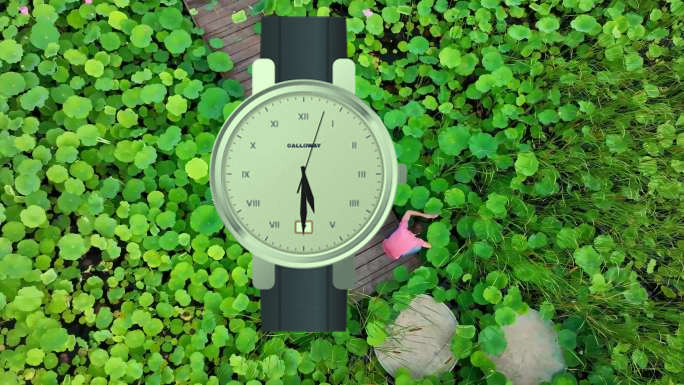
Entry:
5h30m03s
